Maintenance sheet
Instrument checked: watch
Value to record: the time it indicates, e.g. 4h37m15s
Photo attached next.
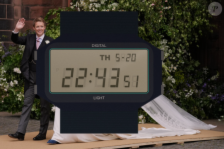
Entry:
22h43m51s
